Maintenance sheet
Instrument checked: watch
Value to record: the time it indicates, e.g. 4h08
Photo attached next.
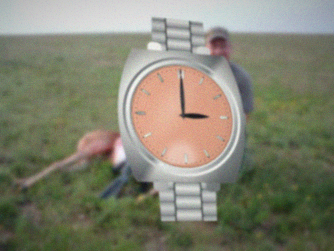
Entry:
3h00
